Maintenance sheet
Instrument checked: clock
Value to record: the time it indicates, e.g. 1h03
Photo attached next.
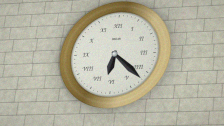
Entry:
6h22
